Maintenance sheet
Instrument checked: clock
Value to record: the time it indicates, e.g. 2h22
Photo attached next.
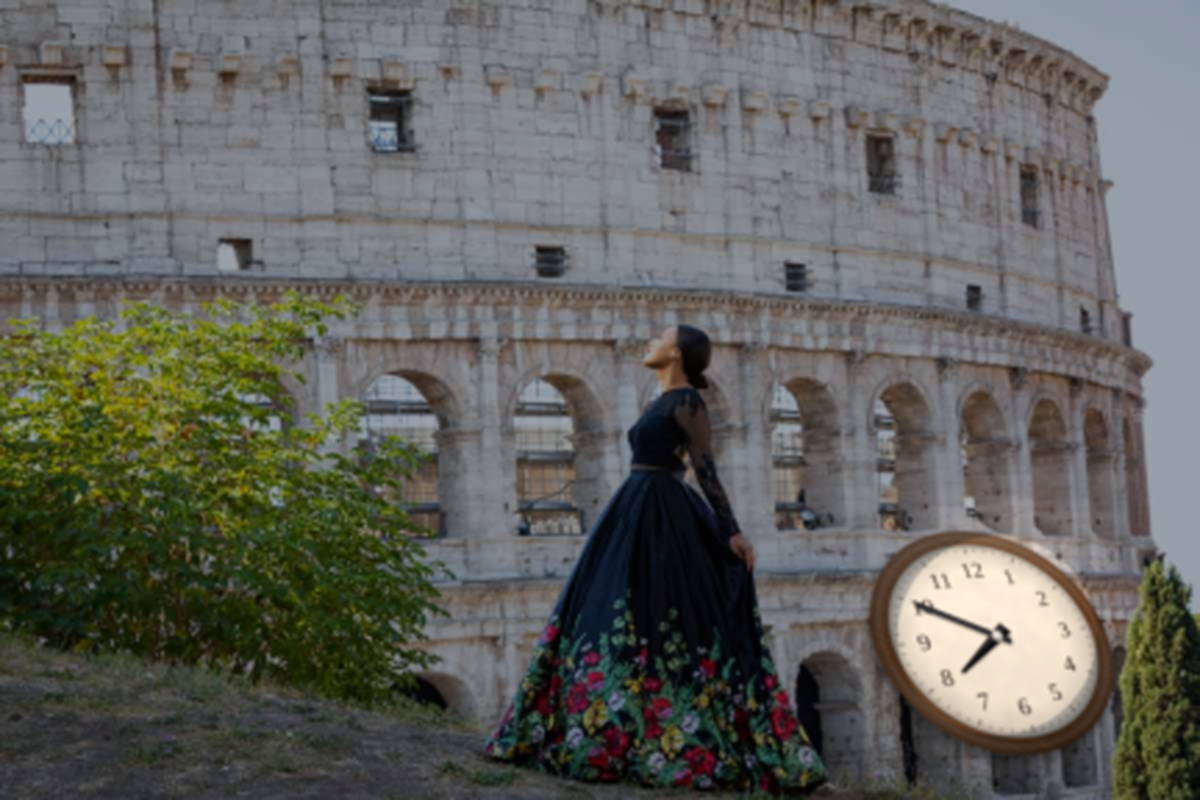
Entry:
7h50
